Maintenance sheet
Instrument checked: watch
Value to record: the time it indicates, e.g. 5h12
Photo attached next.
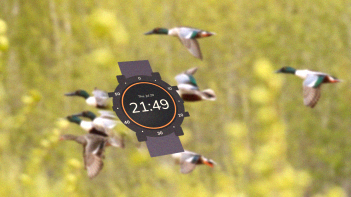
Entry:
21h49
